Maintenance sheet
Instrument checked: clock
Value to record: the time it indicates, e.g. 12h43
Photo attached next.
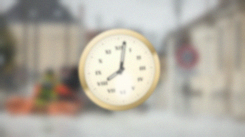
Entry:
8h02
